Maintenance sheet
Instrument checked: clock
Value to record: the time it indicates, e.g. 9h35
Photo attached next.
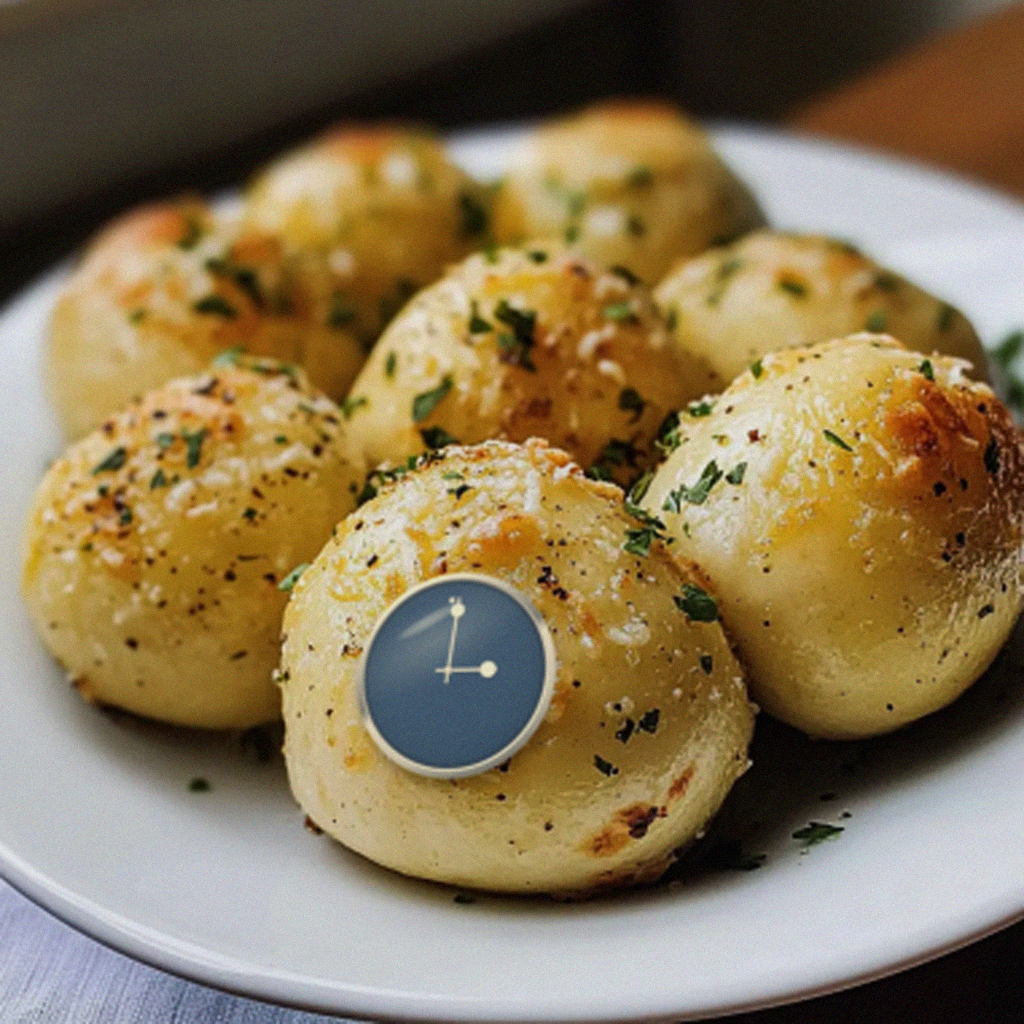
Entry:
3h01
